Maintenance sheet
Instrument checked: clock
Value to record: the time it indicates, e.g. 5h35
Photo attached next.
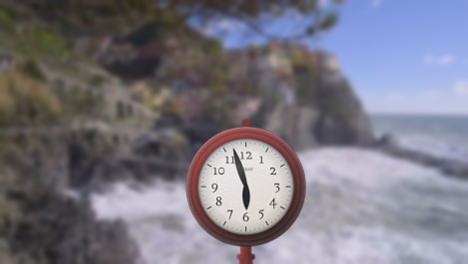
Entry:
5h57
